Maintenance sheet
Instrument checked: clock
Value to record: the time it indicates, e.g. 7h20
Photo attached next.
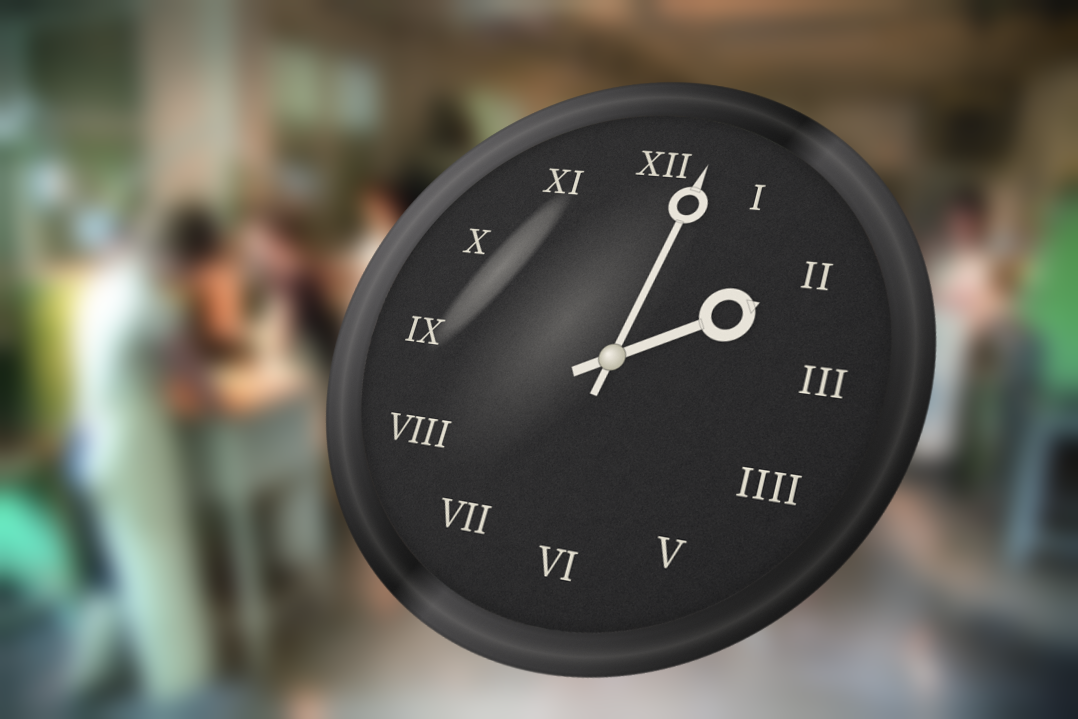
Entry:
2h02
